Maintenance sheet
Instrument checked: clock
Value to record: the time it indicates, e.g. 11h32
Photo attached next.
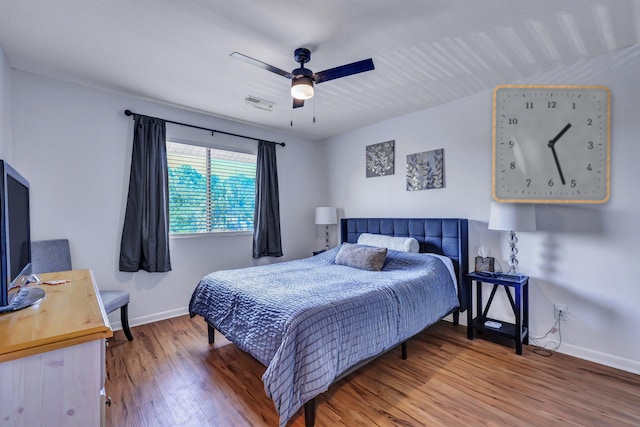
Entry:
1h27
